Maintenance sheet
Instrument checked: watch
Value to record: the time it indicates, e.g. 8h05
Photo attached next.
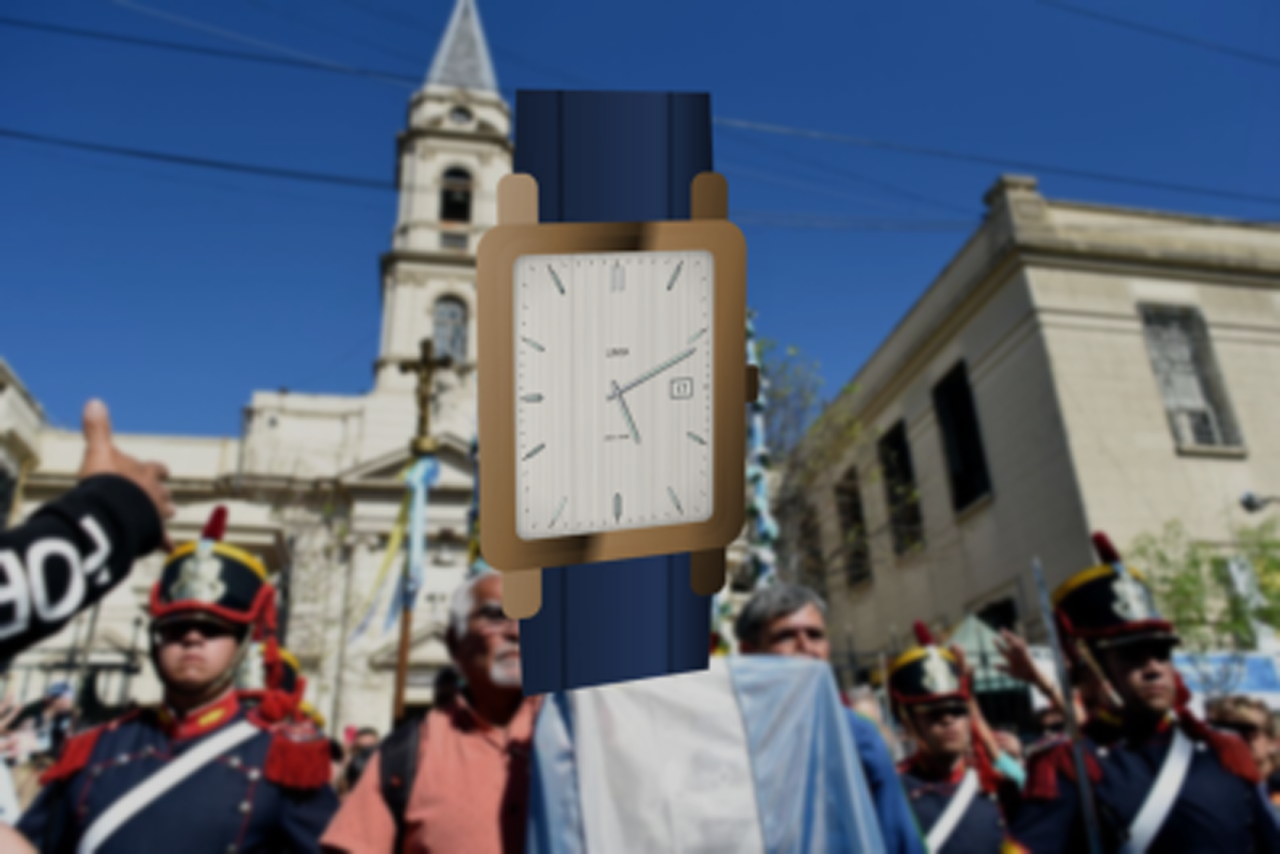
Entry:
5h11
